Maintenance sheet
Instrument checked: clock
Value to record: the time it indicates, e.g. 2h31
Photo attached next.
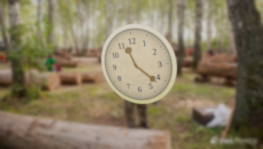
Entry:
11h22
